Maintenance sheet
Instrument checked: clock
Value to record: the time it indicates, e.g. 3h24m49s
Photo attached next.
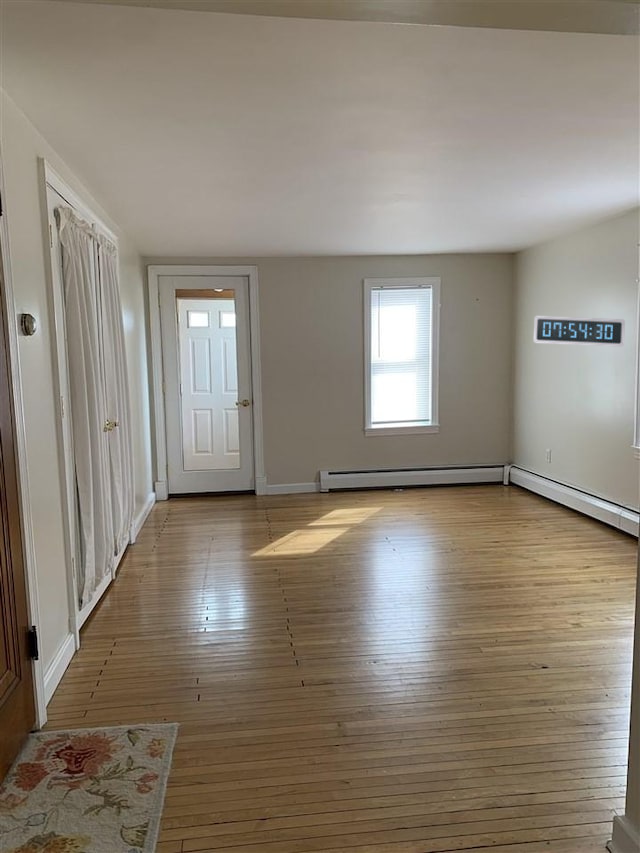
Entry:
7h54m30s
